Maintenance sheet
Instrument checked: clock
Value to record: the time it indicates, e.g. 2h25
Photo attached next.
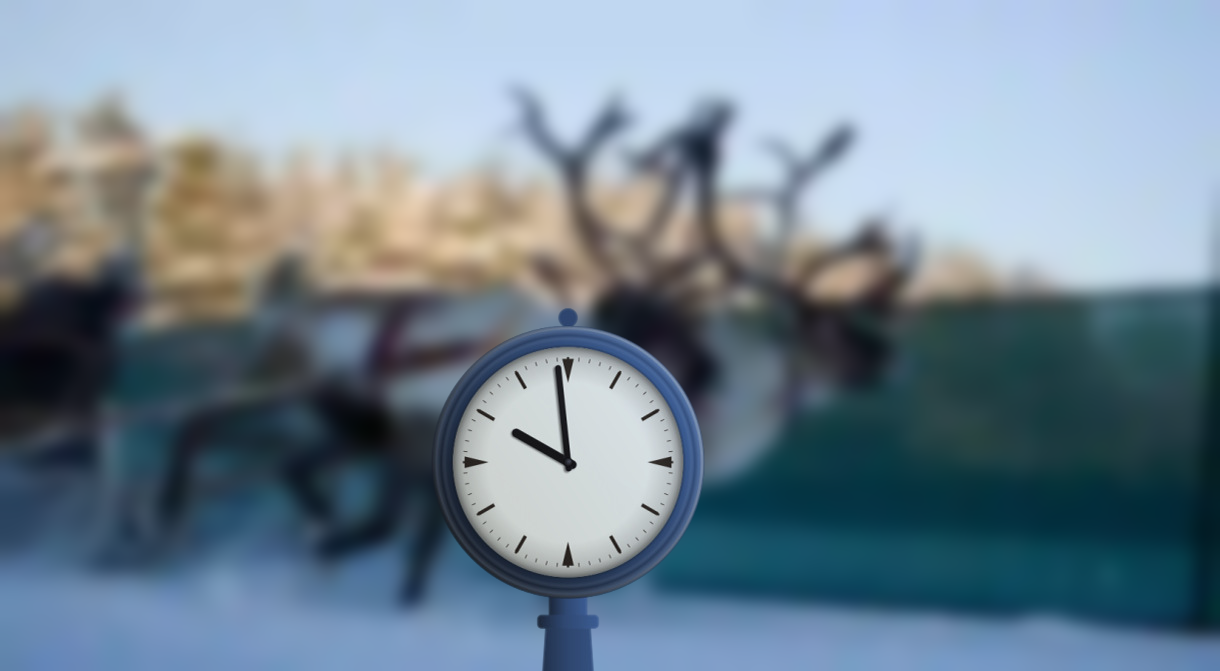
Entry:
9h59
